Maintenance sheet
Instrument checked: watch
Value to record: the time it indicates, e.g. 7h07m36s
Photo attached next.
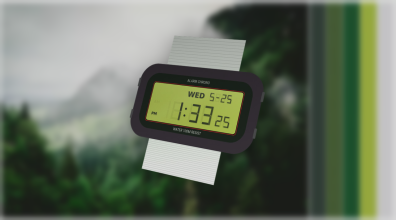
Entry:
1h33m25s
